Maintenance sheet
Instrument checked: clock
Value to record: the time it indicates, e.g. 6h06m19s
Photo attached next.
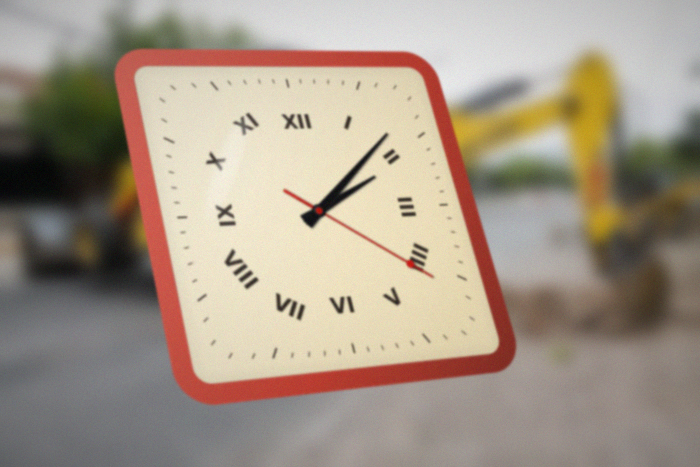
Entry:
2h08m21s
